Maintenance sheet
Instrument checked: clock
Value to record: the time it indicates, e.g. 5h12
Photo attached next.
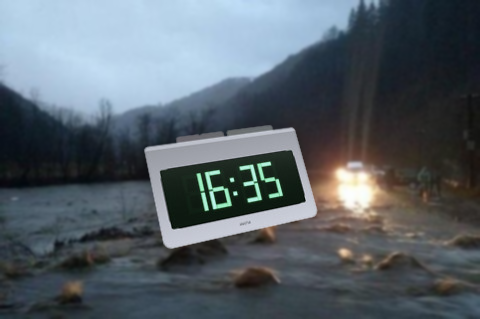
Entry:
16h35
